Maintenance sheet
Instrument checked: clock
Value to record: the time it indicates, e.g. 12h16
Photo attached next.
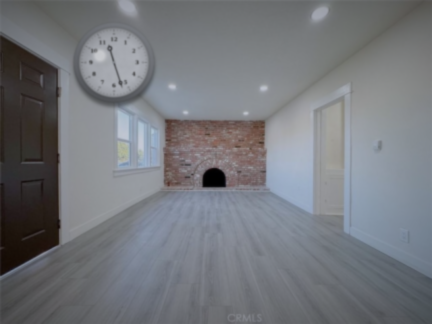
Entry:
11h27
